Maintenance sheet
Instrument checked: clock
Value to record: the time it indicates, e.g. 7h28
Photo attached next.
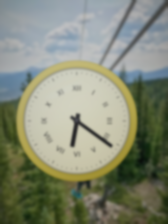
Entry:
6h21
